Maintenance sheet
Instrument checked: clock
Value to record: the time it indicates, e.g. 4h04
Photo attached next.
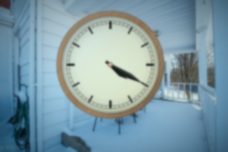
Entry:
4h20
